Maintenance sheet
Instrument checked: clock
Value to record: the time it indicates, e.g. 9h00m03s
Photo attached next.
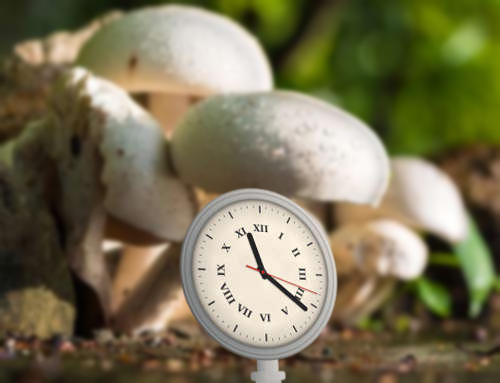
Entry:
11h21m18s
